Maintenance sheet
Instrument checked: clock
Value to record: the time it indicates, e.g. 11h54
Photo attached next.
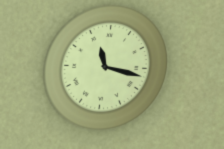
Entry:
11h17
